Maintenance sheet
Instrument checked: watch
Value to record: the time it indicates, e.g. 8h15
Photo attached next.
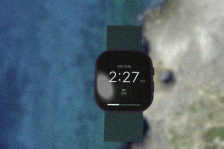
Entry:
2h27
